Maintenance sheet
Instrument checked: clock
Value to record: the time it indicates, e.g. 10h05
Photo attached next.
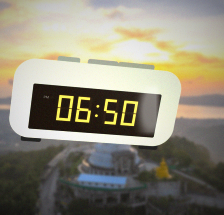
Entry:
6h50
